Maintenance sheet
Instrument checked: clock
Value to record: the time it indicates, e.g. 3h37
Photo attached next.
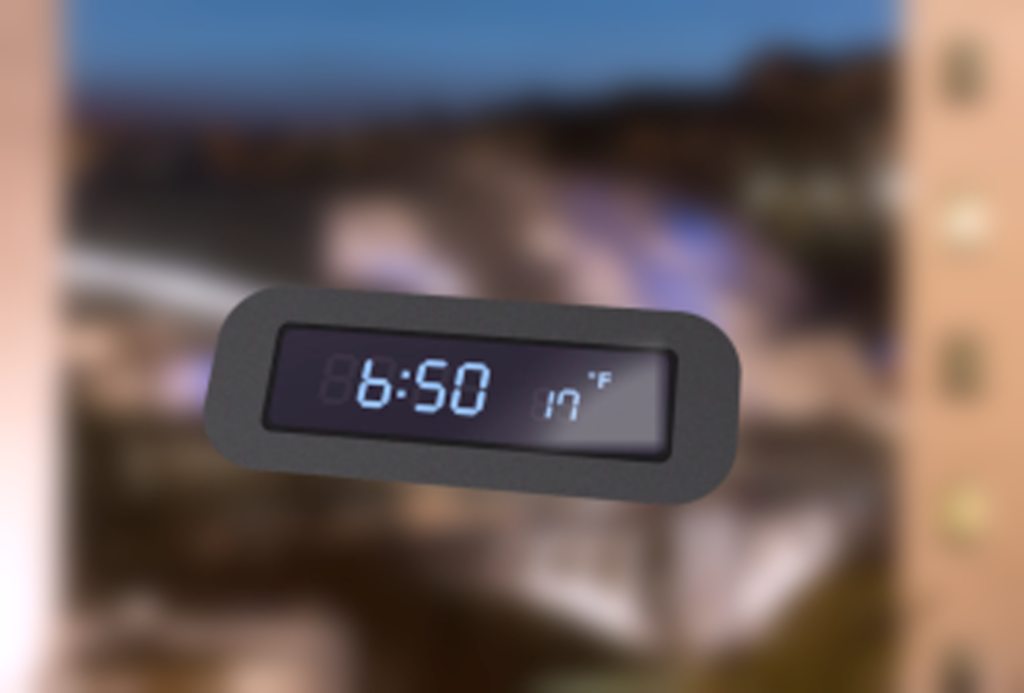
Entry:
6h50
